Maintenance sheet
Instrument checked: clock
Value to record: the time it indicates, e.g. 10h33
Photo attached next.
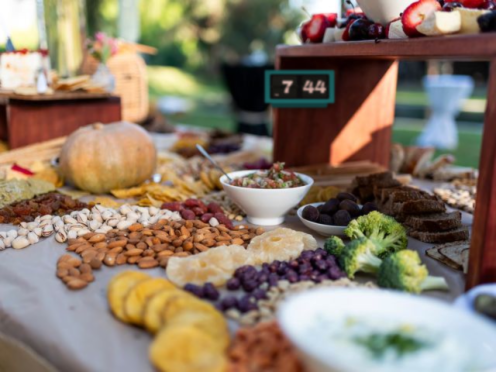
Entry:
7h44
